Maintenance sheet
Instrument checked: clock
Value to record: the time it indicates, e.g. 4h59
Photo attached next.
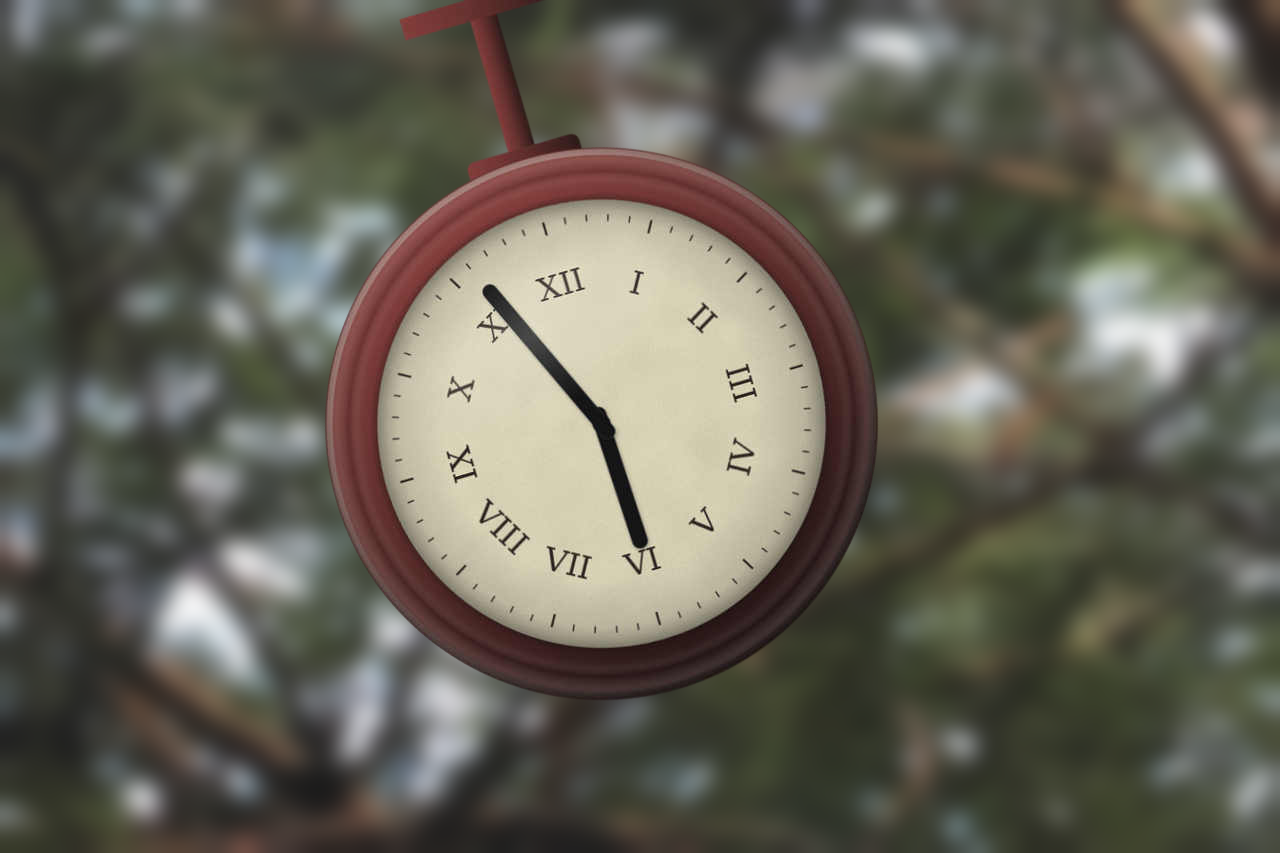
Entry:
5h56
